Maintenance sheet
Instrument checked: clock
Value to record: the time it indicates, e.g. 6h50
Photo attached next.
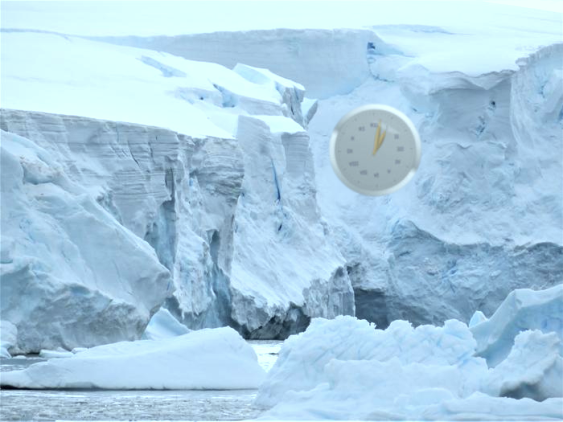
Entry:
1h02
